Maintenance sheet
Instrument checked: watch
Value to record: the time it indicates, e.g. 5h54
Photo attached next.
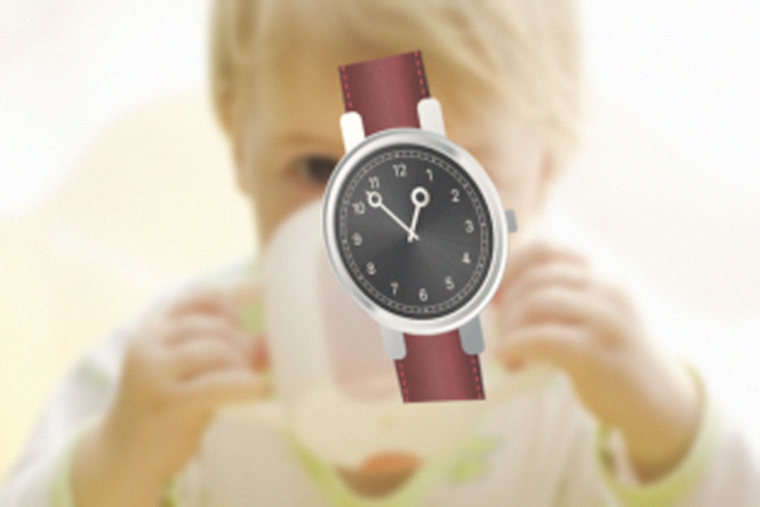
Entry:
12h53
